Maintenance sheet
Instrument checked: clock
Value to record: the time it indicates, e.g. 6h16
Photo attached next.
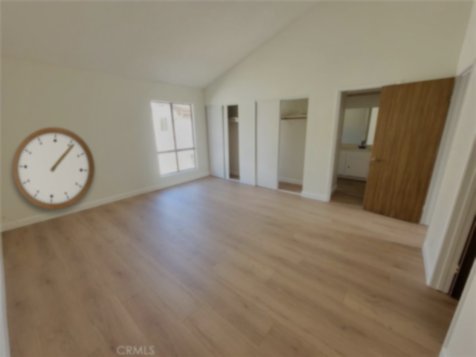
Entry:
1h06
